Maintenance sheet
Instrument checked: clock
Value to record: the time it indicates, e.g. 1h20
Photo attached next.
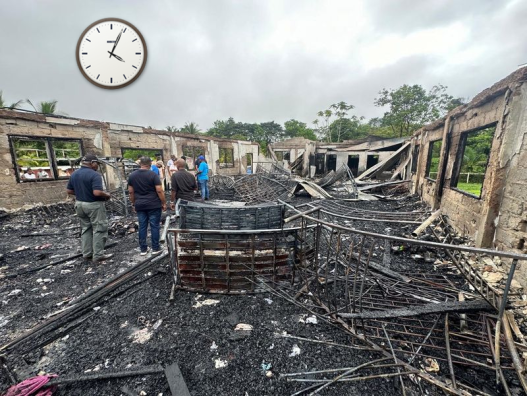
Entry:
4h04
